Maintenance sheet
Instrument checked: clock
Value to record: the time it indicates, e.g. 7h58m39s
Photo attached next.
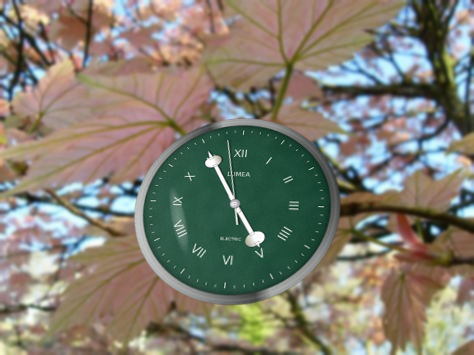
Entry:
4h54m58s
